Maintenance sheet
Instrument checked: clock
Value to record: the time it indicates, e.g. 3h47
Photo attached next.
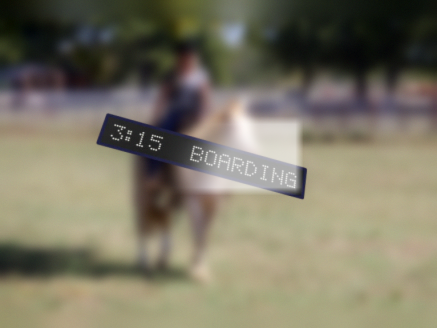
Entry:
3h15
